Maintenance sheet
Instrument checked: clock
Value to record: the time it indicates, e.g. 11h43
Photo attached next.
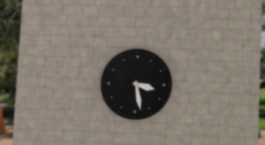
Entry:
3h28
